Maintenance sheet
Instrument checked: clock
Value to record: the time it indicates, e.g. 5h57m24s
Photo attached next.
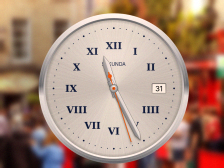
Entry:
11h25m27s
